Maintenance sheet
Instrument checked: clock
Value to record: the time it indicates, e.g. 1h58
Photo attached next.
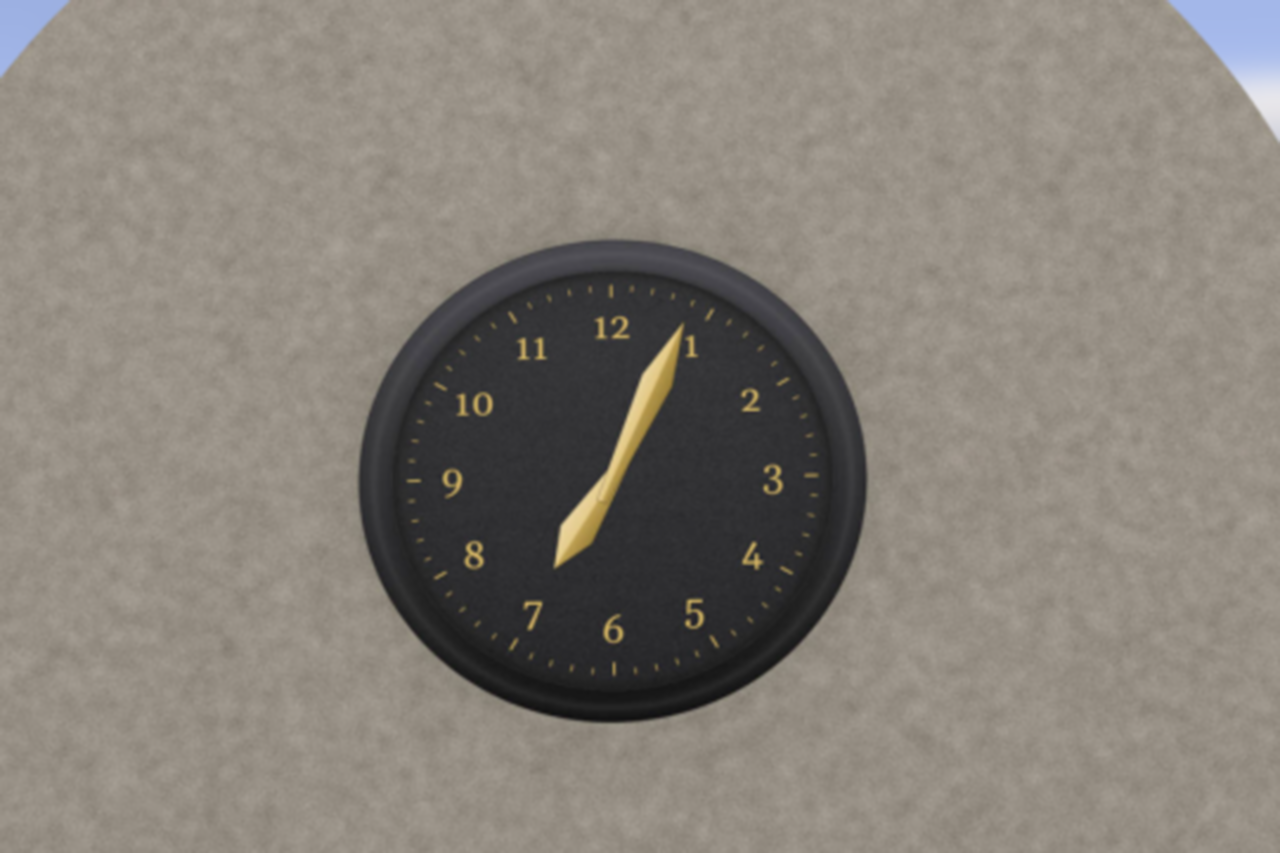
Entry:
7h04
